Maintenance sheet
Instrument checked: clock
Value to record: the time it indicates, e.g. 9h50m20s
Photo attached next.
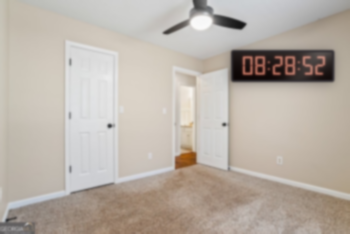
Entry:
8h28m52s
